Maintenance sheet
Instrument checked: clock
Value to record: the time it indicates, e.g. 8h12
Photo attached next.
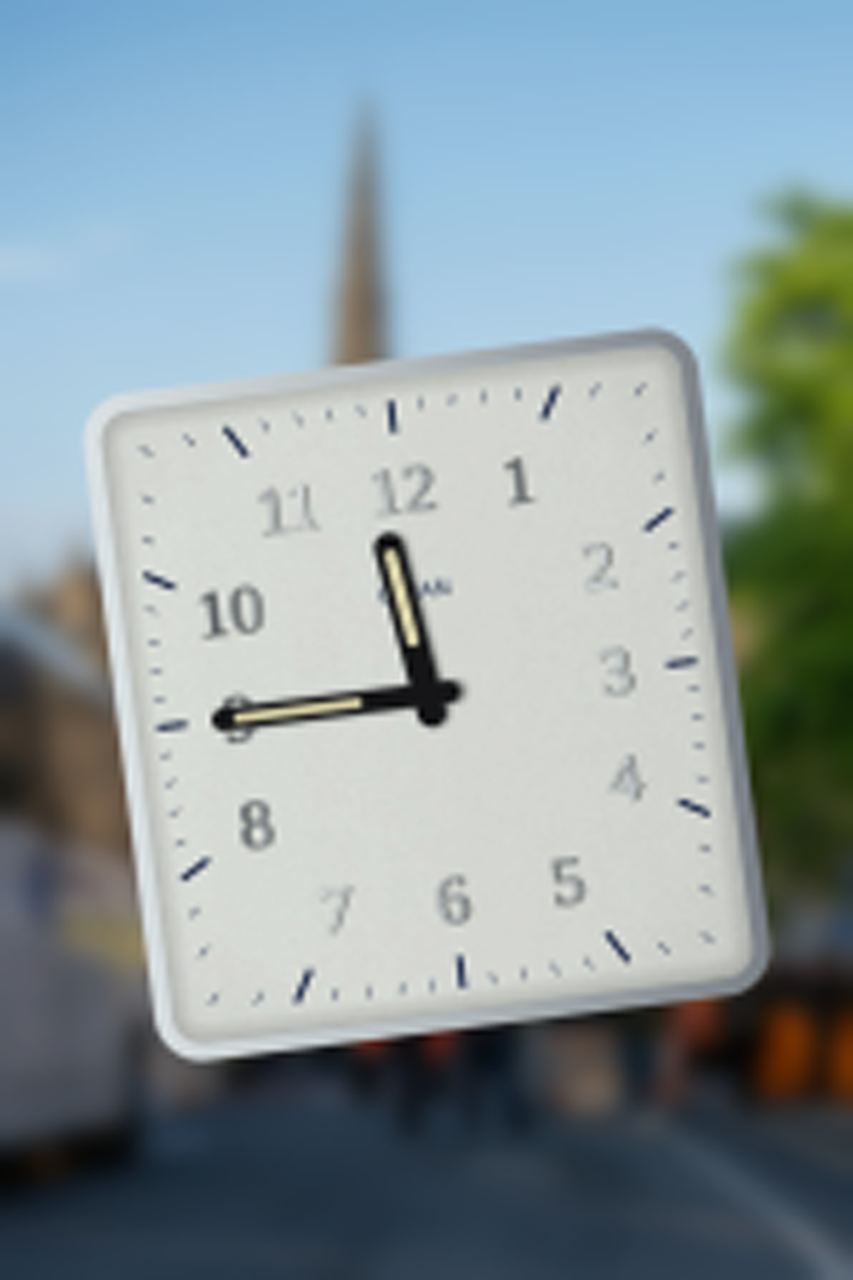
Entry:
11h45
